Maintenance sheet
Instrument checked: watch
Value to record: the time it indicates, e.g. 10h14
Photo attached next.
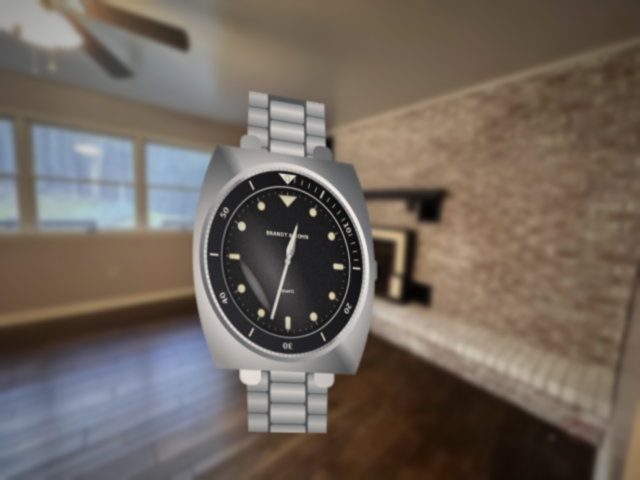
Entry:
12h33
